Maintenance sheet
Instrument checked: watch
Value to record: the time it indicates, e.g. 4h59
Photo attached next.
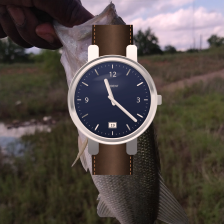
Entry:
11h22
